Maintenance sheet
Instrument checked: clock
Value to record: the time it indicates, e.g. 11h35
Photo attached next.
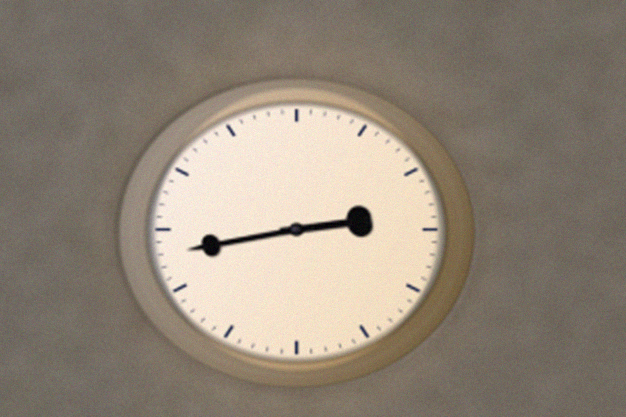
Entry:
2h43
